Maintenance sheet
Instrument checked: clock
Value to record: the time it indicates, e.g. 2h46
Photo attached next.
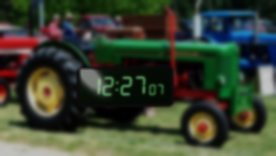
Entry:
12h27
